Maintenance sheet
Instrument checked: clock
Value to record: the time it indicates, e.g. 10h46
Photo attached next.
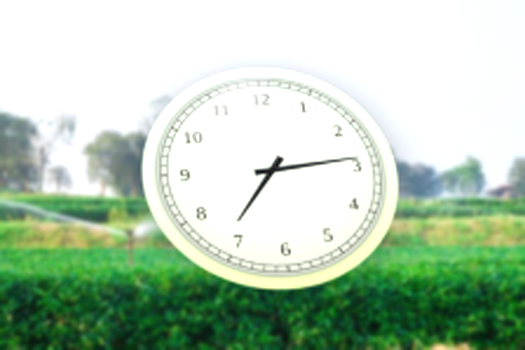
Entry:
7h14
